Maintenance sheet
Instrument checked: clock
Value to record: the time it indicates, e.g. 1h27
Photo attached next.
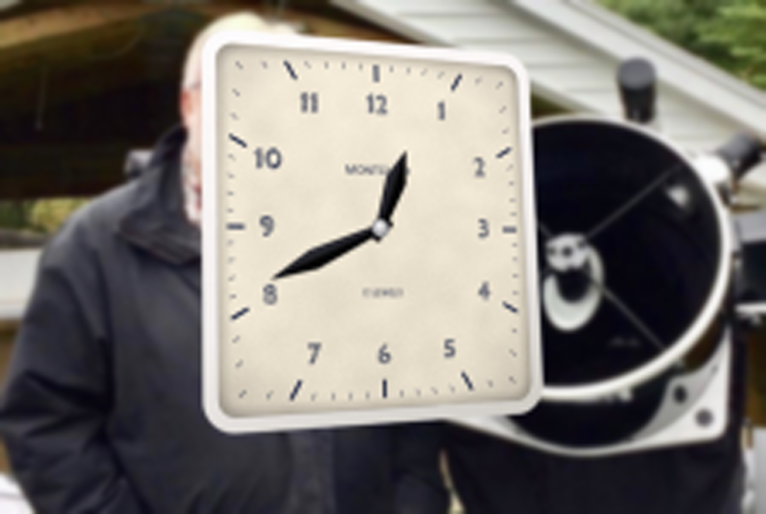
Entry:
12h41
